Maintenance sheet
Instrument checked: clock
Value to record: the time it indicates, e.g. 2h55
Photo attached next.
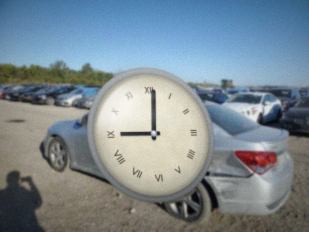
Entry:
9h01
